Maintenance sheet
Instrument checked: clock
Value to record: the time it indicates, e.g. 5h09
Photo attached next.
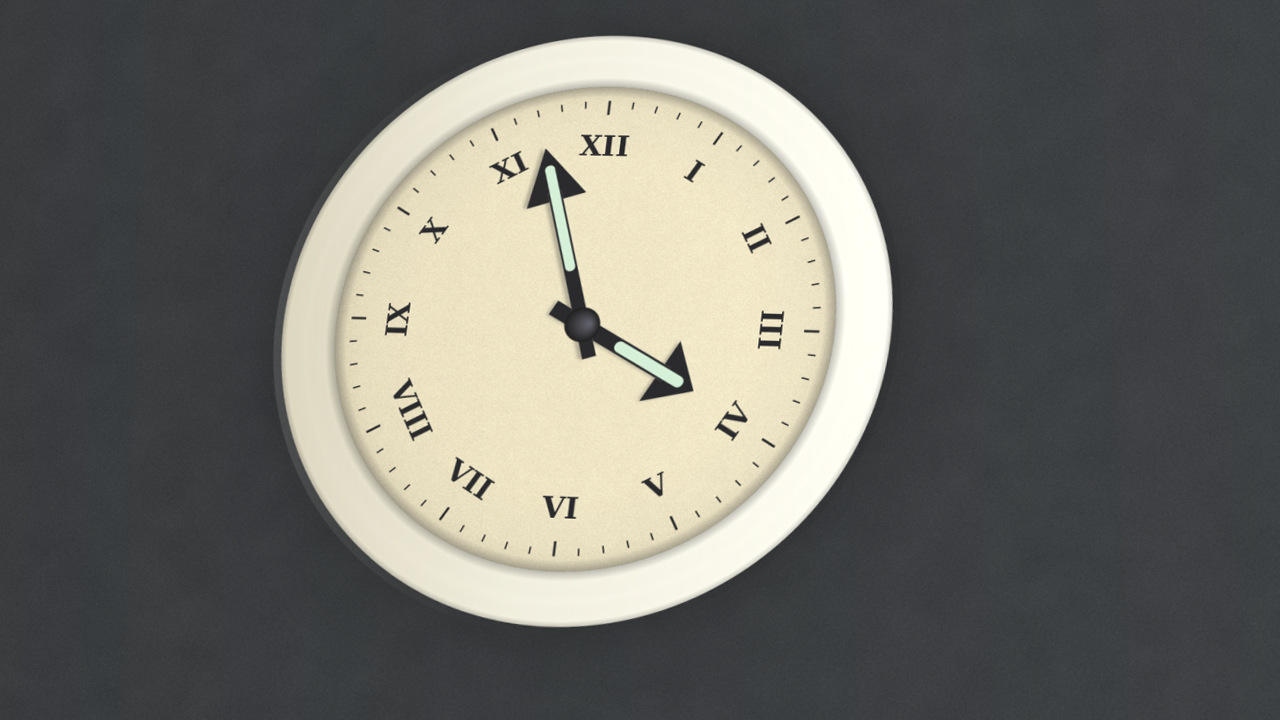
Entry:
3h57
